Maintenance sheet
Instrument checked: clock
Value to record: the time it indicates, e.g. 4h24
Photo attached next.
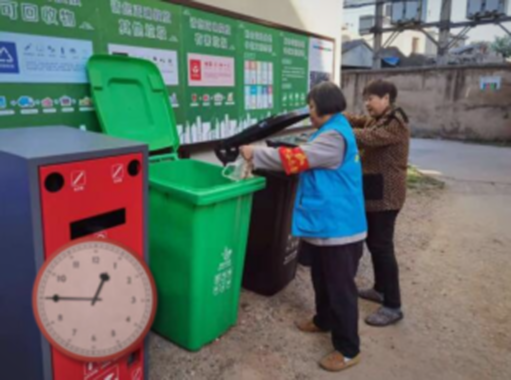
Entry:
12h45
